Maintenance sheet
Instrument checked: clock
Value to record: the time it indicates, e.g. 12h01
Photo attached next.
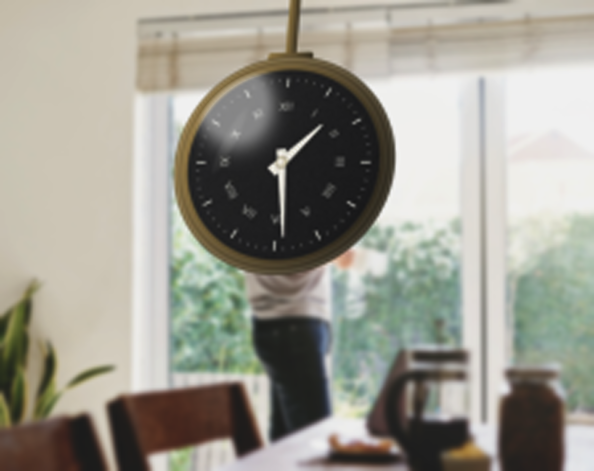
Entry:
1h29
